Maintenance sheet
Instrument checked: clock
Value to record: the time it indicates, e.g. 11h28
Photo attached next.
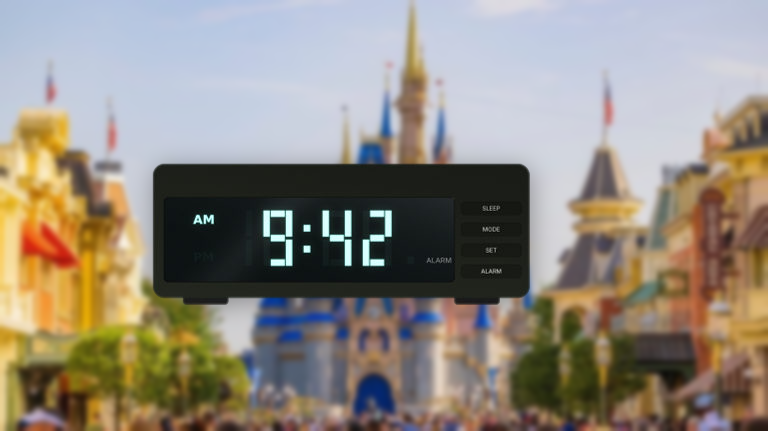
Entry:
9h42
